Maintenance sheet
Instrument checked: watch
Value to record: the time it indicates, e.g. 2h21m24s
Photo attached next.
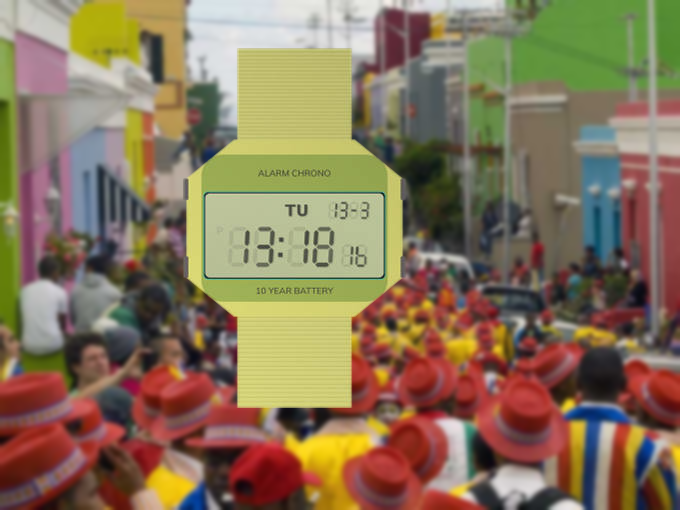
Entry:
13h18m16s
